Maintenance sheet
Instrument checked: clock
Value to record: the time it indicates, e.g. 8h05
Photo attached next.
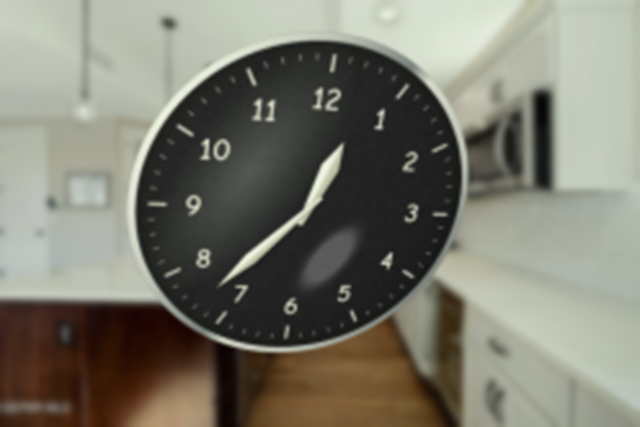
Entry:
12h37
